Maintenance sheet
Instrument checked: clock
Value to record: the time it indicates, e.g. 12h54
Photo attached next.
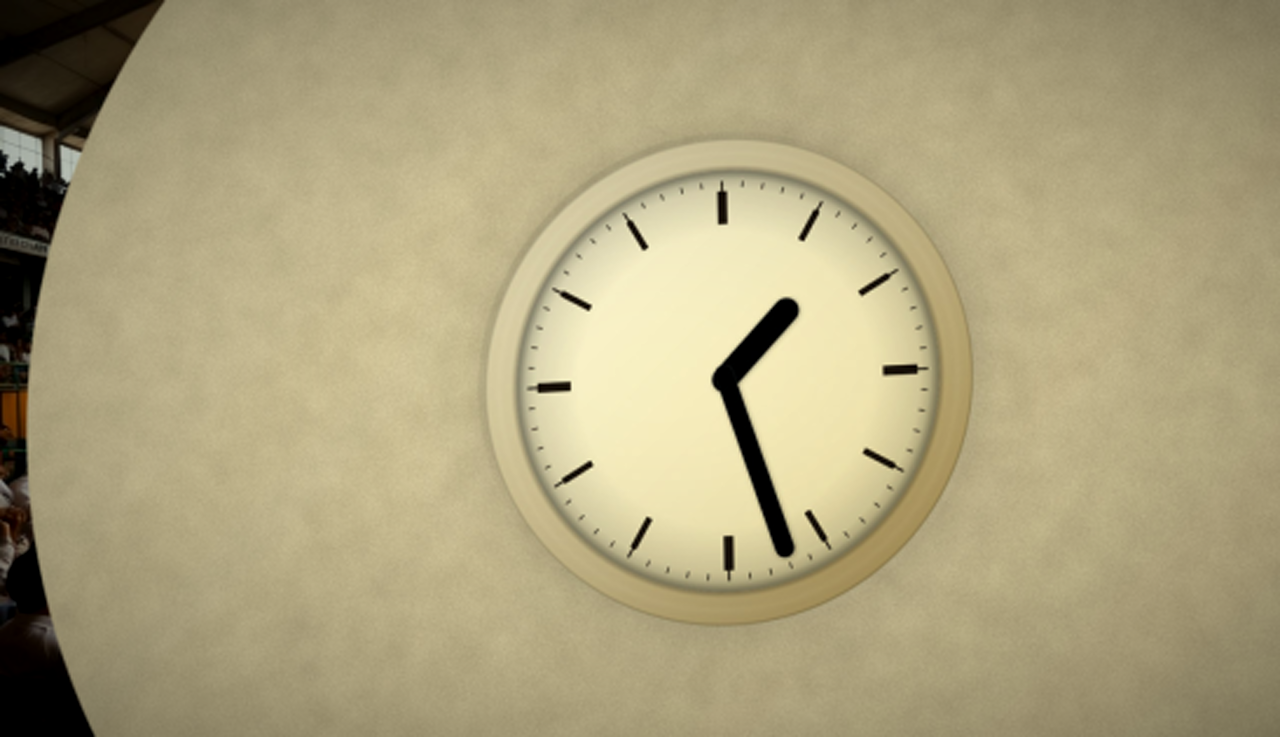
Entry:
1h27
